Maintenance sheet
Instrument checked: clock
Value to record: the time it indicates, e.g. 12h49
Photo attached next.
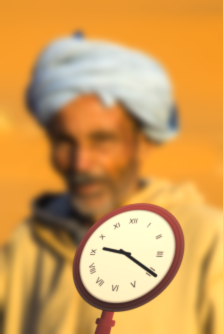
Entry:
9h20
